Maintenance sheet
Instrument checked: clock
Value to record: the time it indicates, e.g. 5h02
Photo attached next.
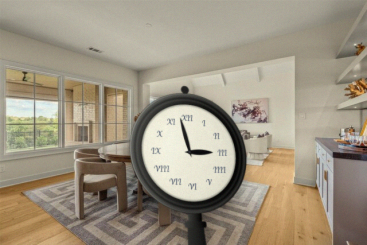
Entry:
2h58
